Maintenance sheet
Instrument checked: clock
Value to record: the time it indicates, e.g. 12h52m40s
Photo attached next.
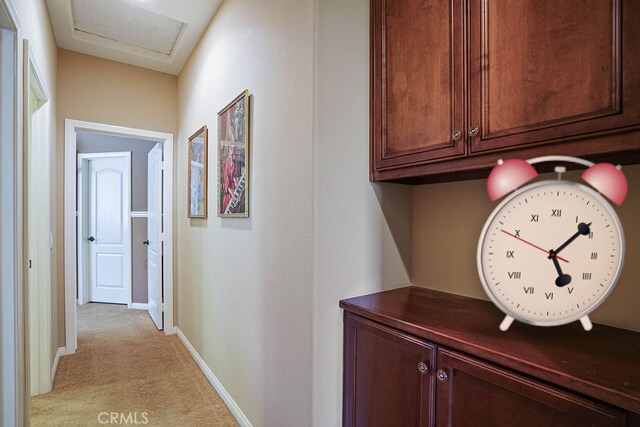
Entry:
5h07m49s
